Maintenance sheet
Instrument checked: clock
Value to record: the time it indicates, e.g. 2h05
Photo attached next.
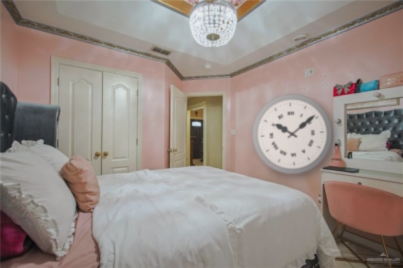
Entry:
10h09
